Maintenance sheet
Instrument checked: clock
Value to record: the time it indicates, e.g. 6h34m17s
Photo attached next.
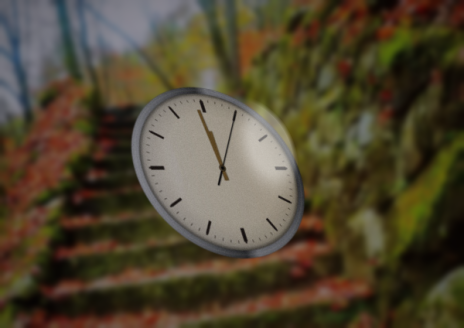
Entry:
11h59m05s
